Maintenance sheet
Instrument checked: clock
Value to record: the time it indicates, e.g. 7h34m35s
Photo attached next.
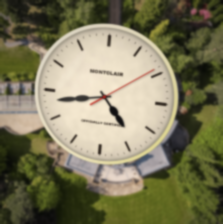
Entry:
4h43m09s
